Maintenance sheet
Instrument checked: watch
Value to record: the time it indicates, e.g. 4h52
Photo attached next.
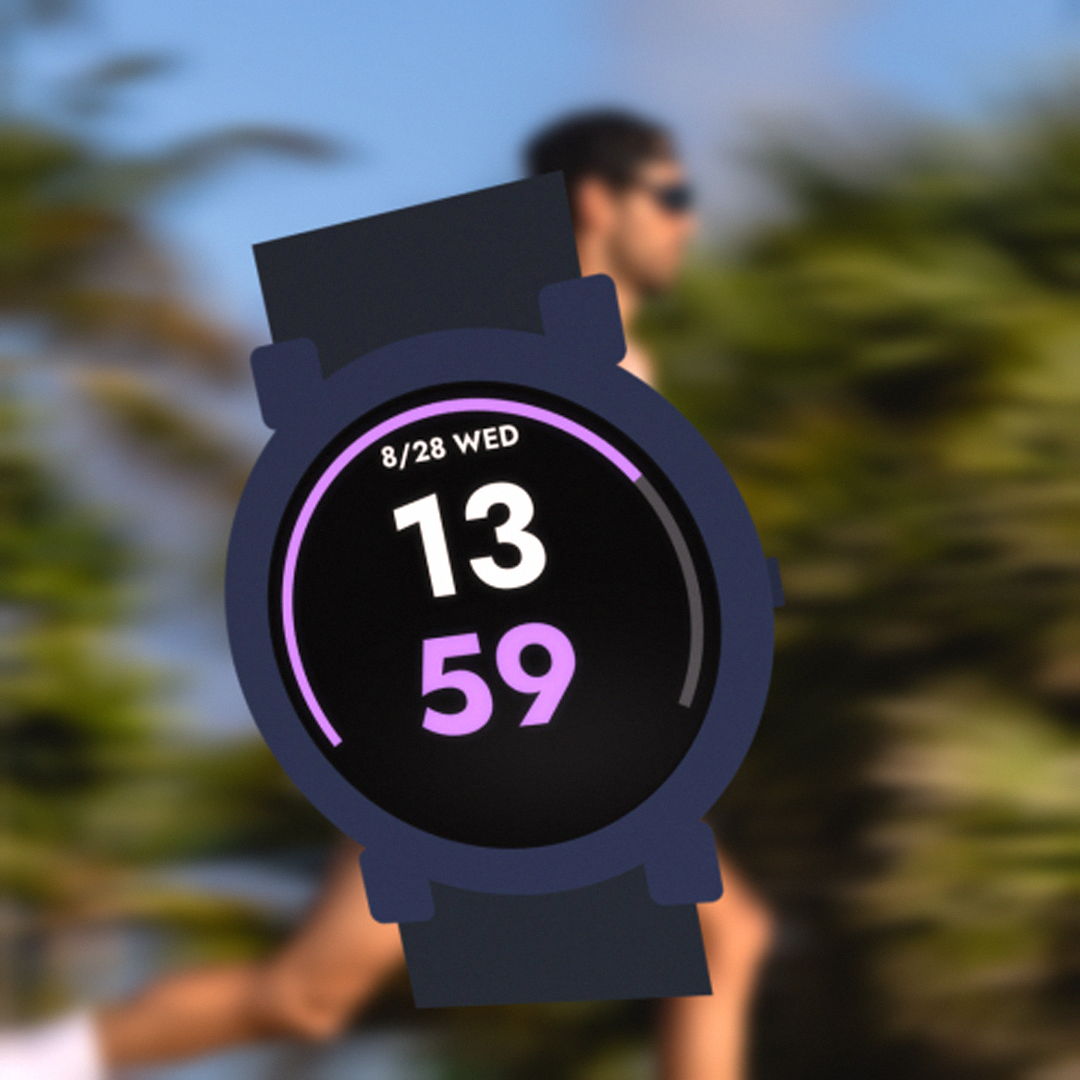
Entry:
13h59
